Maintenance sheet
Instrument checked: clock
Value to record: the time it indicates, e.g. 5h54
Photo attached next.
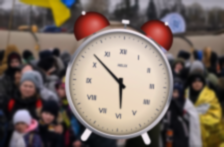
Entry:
5h52
